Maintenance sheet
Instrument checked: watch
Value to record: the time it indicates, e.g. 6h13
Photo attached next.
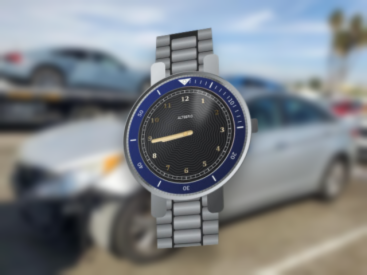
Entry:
8h44
